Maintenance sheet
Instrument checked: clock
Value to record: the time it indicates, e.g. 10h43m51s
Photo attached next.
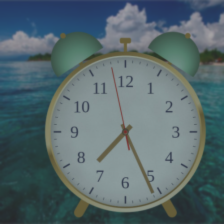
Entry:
7h25m58s
